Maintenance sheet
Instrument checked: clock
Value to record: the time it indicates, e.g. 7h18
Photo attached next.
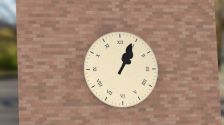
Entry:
1h04
